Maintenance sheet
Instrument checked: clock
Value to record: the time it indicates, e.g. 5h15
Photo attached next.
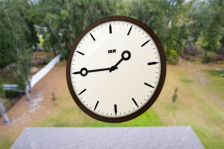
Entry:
1h45
